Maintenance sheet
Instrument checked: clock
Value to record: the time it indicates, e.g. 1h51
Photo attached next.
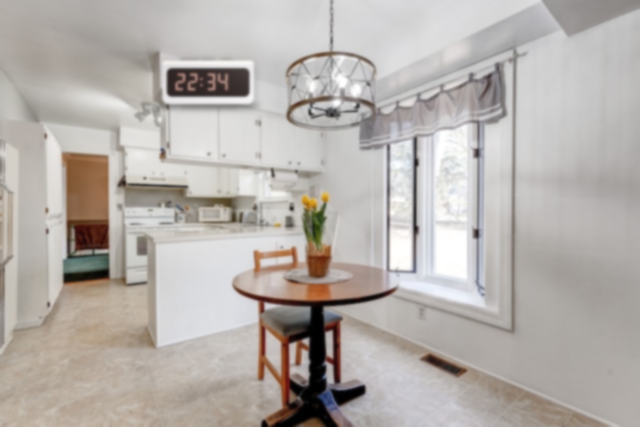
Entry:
22h34
